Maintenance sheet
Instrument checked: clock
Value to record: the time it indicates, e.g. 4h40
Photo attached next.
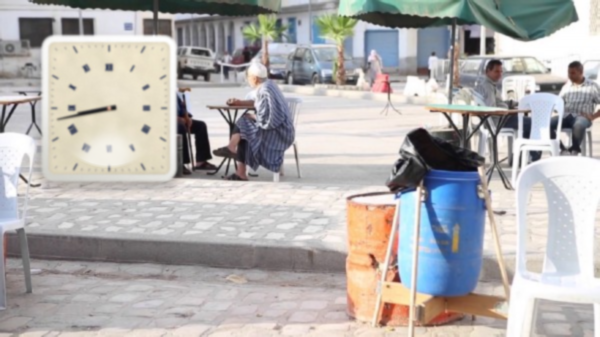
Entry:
8h43
